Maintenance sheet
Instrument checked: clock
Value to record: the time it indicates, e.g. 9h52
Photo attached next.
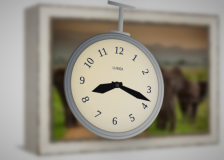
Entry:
8h18
